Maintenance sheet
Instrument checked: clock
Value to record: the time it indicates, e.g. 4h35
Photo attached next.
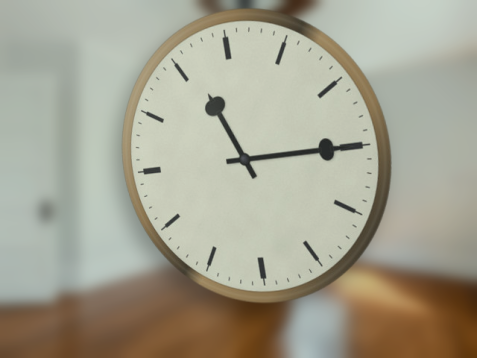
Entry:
11h15
